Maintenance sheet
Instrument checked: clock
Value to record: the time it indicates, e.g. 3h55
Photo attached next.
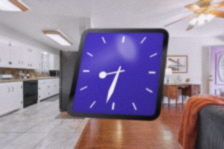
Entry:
8h32
